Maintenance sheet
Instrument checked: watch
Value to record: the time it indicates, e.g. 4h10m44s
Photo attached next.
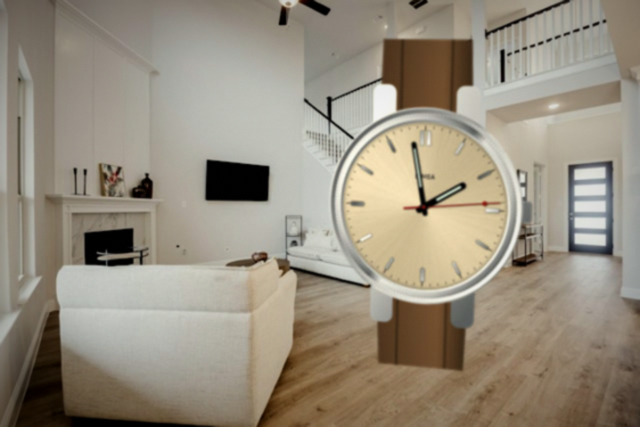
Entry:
1h58m14s
